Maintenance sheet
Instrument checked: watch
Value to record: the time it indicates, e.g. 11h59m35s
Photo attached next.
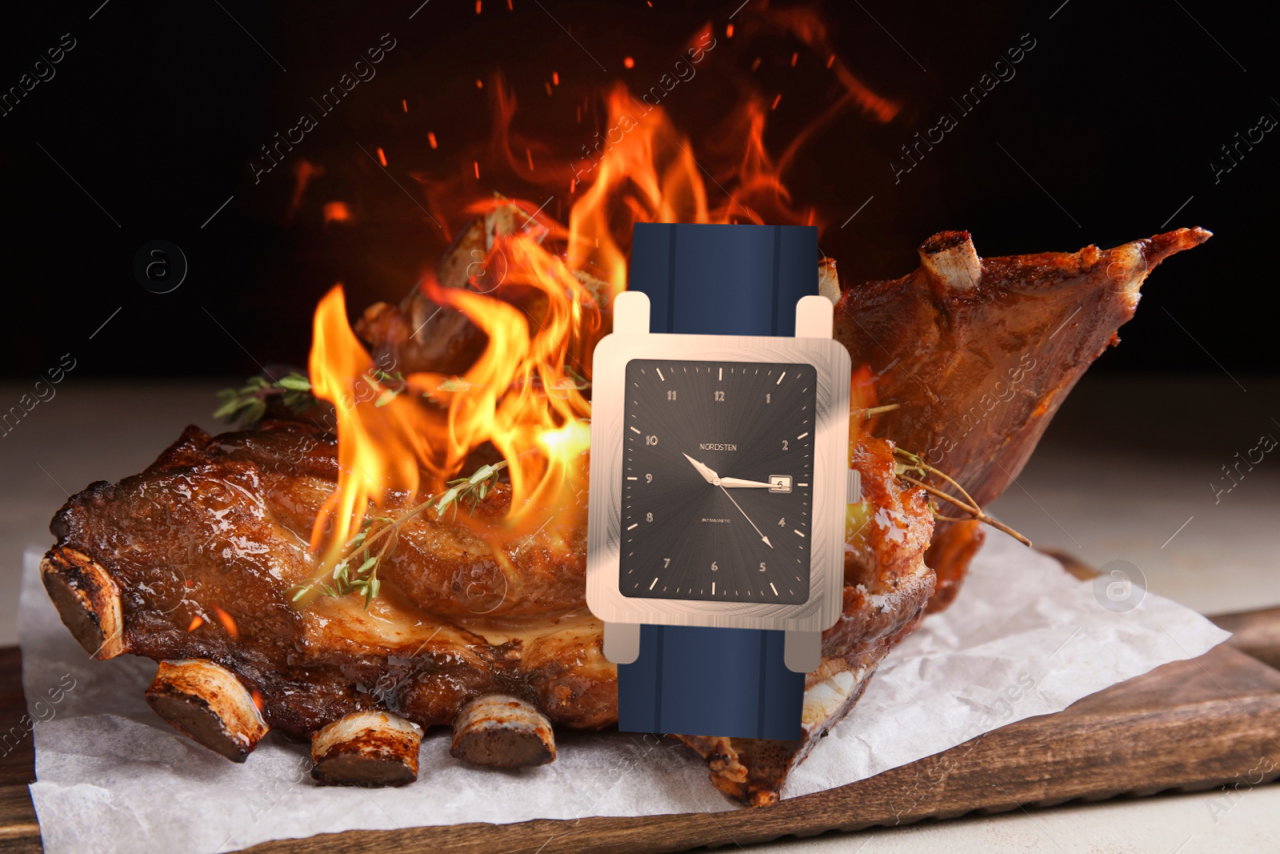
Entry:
10h15m23s
